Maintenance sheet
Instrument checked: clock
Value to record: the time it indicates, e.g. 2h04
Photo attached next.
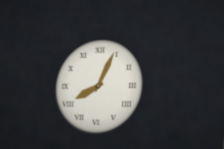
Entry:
8h04
